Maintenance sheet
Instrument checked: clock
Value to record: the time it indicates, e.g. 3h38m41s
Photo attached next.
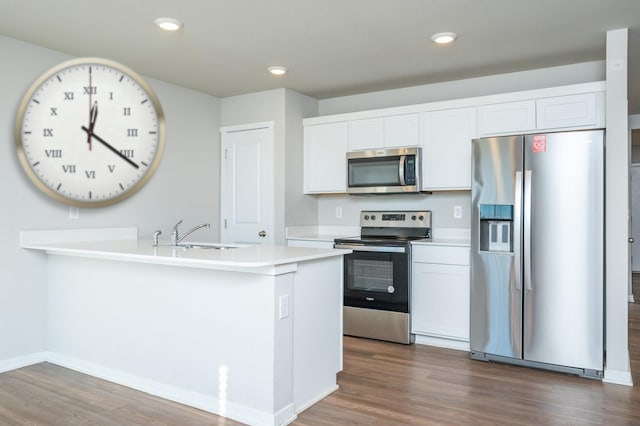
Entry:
12h21m00s
